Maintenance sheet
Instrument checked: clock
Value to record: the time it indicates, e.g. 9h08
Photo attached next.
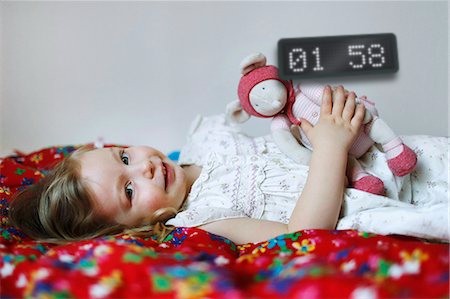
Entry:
1h58
